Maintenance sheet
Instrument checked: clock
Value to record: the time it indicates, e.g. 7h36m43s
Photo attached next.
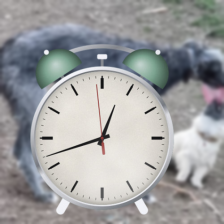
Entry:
12h41m59s
